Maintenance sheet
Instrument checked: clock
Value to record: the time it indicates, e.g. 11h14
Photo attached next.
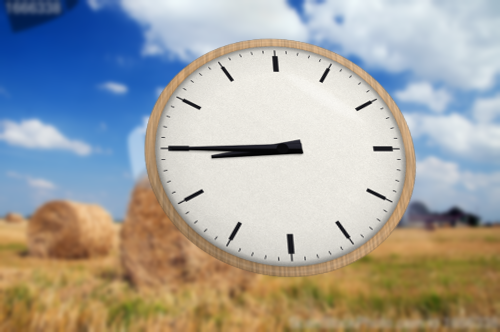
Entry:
8h45
